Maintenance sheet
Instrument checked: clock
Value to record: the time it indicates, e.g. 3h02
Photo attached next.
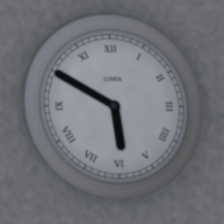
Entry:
5h50
